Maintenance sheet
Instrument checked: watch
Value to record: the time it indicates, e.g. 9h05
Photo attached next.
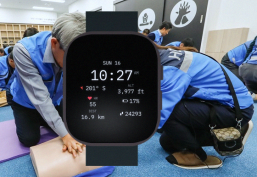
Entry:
10h27
